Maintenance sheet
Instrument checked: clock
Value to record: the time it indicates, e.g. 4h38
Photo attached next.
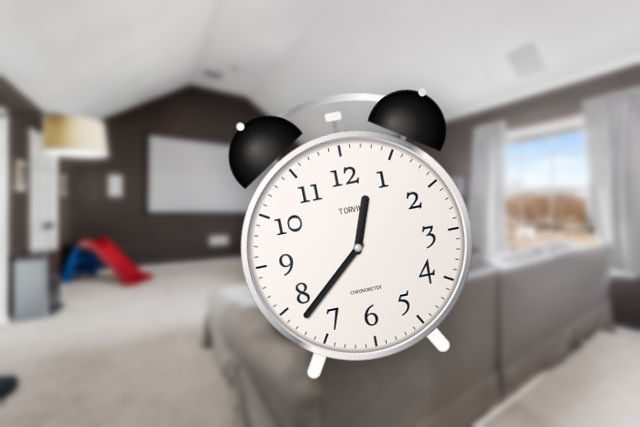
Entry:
12h38
